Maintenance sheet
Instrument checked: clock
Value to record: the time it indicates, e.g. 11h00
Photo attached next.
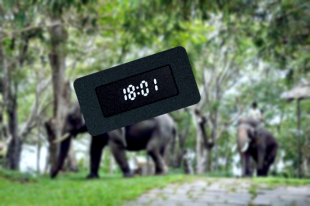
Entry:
18h01
